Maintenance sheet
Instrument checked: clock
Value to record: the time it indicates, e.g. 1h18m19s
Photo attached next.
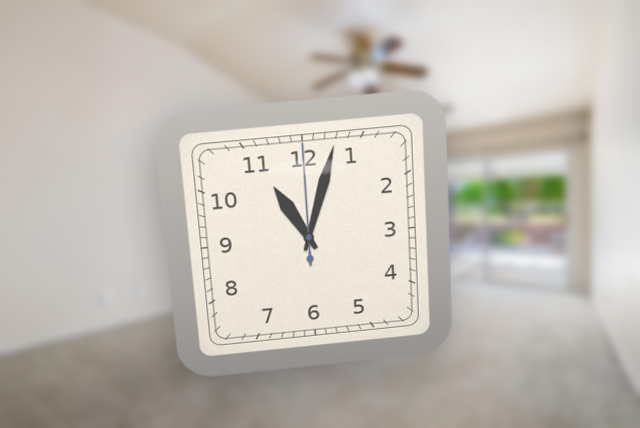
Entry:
11h03m00s
